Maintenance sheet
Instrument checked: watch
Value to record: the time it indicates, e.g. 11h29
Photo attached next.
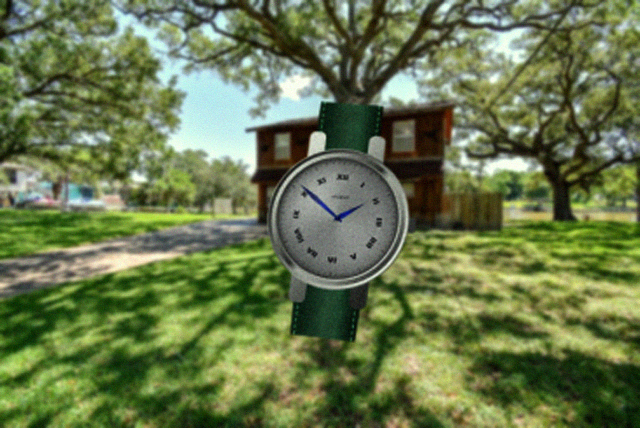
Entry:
1h51
